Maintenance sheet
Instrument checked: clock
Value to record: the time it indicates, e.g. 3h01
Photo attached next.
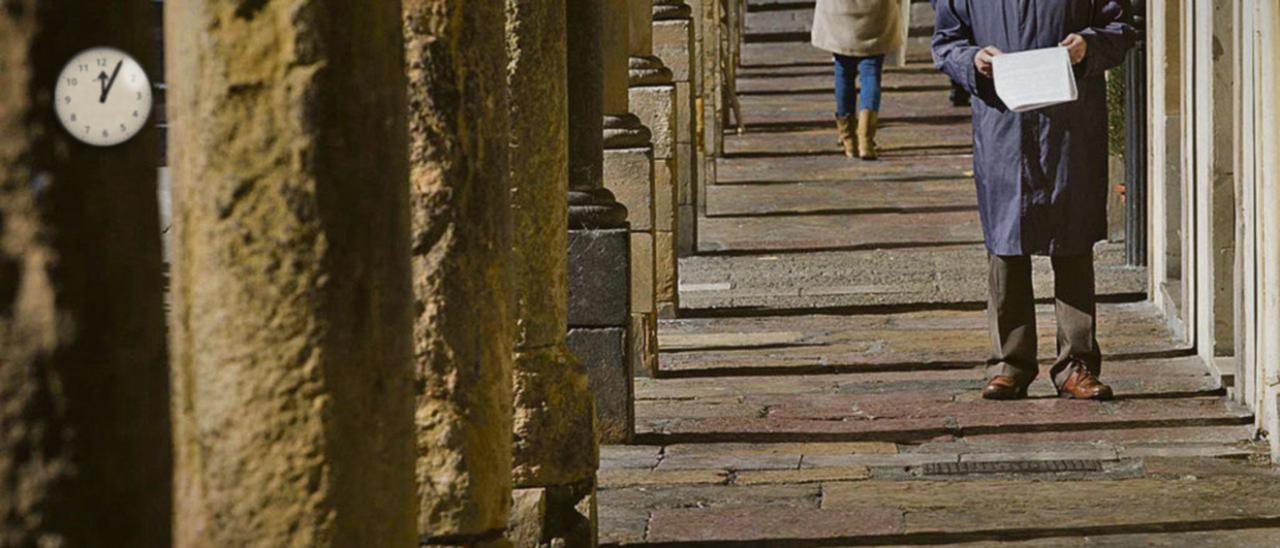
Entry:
12h05
